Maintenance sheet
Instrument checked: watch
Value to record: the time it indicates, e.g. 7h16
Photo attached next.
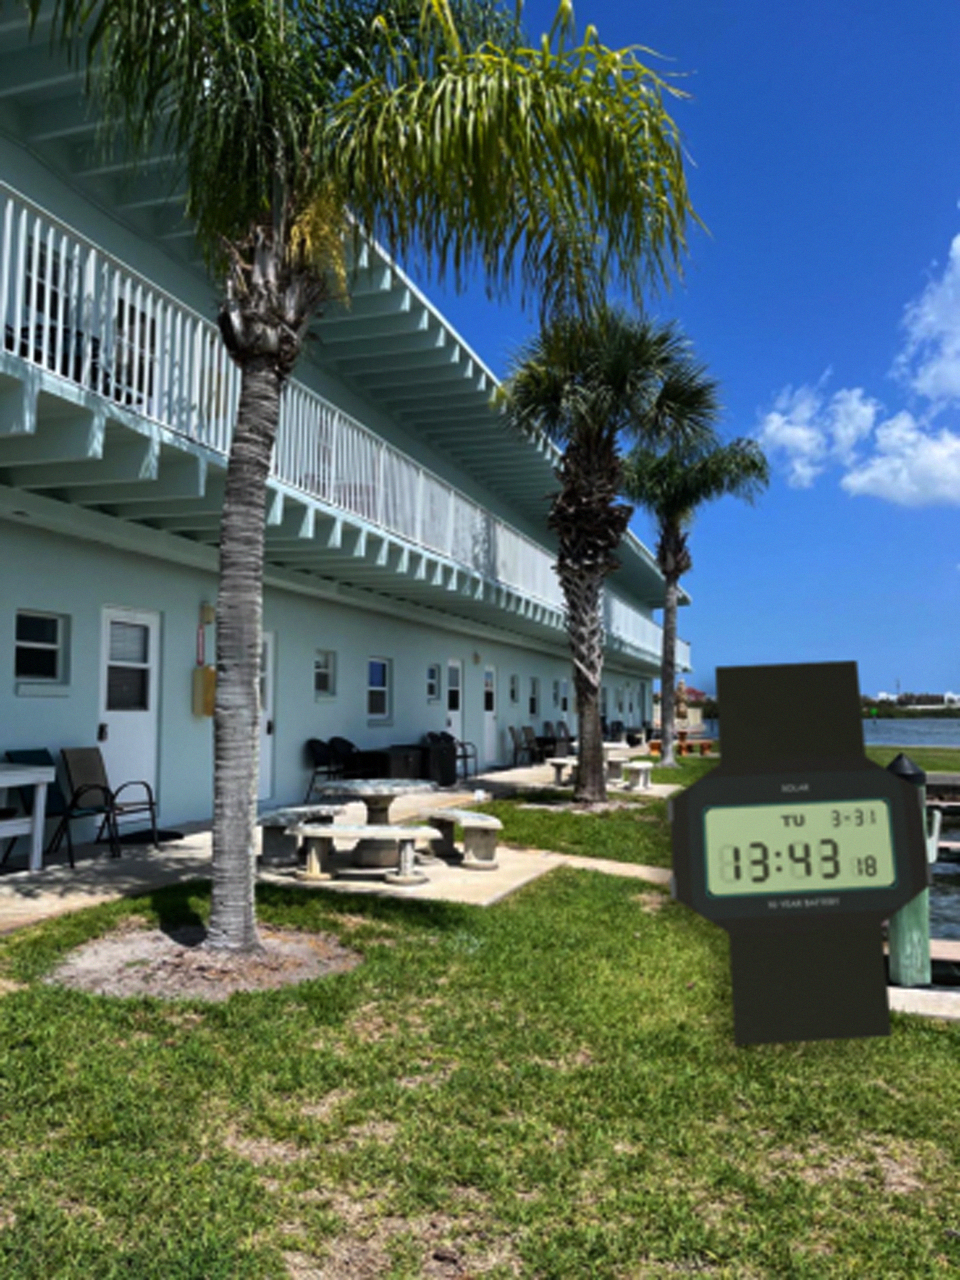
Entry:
13h43
